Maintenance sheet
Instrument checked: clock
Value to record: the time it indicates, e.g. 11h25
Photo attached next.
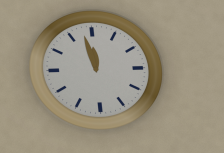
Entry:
11h58
